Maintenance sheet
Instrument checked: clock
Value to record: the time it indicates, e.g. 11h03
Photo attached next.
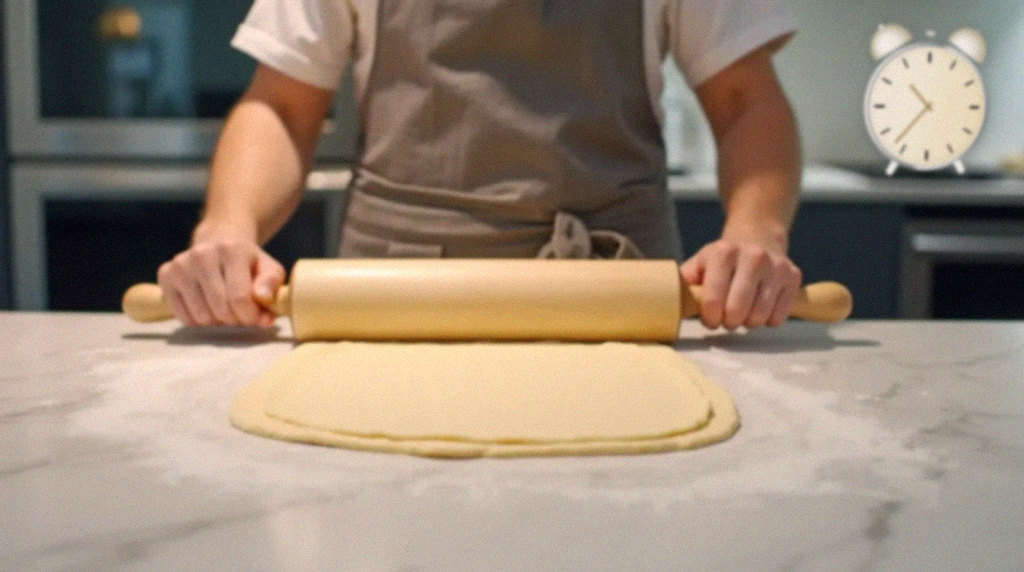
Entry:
10h37
